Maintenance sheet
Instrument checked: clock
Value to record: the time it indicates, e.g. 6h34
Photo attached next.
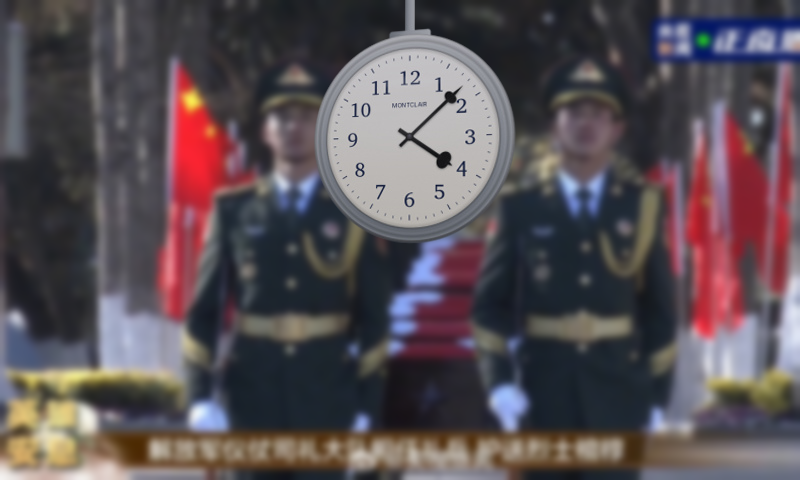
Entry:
4h08
